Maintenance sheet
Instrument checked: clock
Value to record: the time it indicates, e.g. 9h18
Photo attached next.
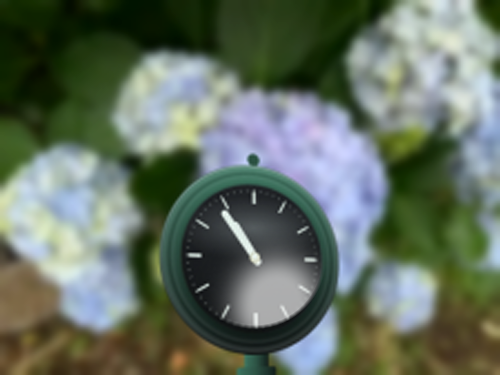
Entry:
10h54
